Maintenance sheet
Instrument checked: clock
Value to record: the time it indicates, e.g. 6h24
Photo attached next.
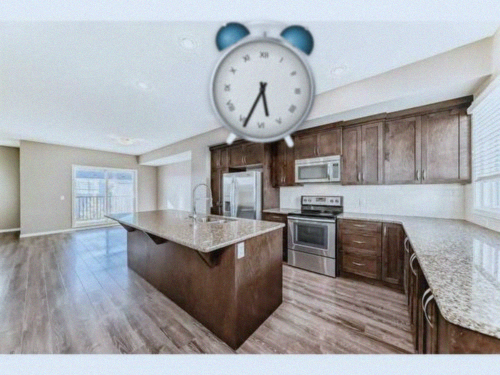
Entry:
5h34
